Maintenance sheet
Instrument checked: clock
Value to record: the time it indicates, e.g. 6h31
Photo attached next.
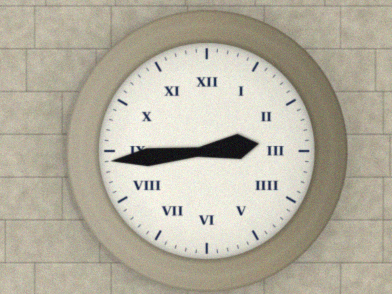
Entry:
2h44
